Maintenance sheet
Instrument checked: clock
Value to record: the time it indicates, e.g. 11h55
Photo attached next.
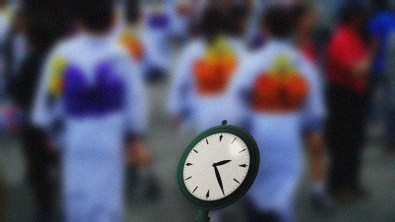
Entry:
2h25
